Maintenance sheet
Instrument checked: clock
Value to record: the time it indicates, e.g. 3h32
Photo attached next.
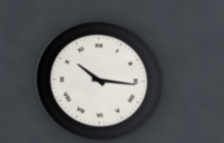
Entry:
10h16
